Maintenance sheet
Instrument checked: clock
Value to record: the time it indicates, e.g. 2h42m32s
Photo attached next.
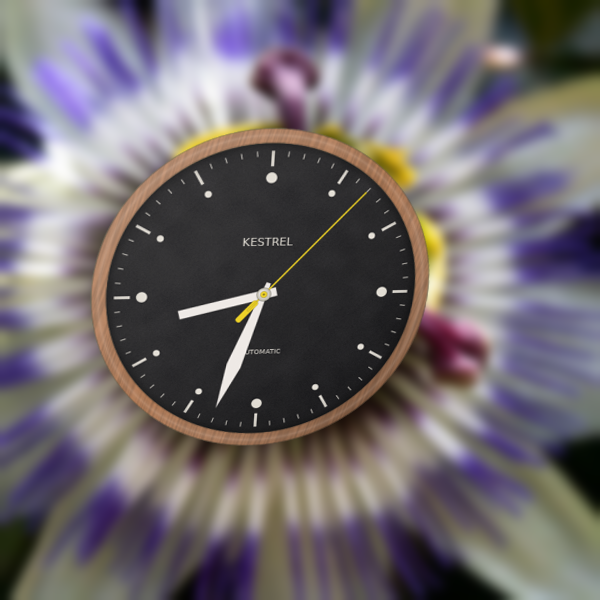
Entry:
8h33m07s
